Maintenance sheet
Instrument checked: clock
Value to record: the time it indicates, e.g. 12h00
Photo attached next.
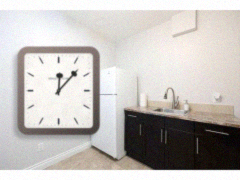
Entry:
12h07
